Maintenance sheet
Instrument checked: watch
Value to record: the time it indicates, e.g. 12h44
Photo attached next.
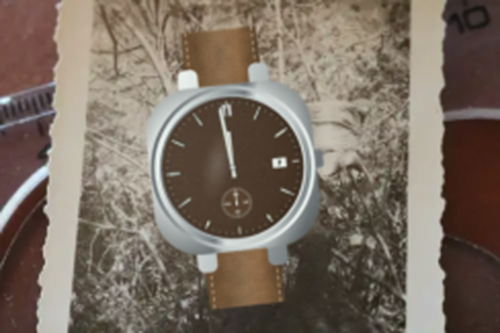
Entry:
11h59
